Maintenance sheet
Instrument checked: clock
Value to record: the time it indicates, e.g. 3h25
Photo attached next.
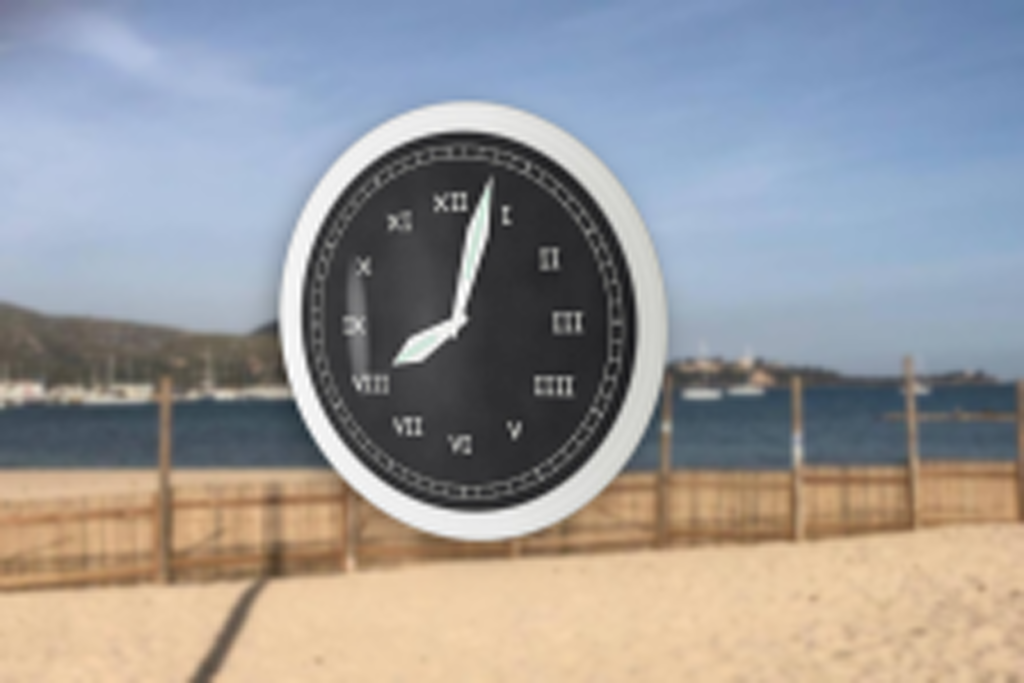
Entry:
8h03
